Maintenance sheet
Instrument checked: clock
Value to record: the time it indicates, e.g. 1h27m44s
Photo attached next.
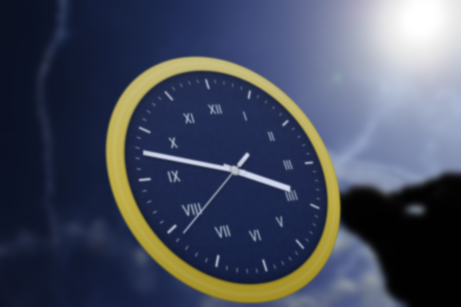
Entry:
3h47m39s
